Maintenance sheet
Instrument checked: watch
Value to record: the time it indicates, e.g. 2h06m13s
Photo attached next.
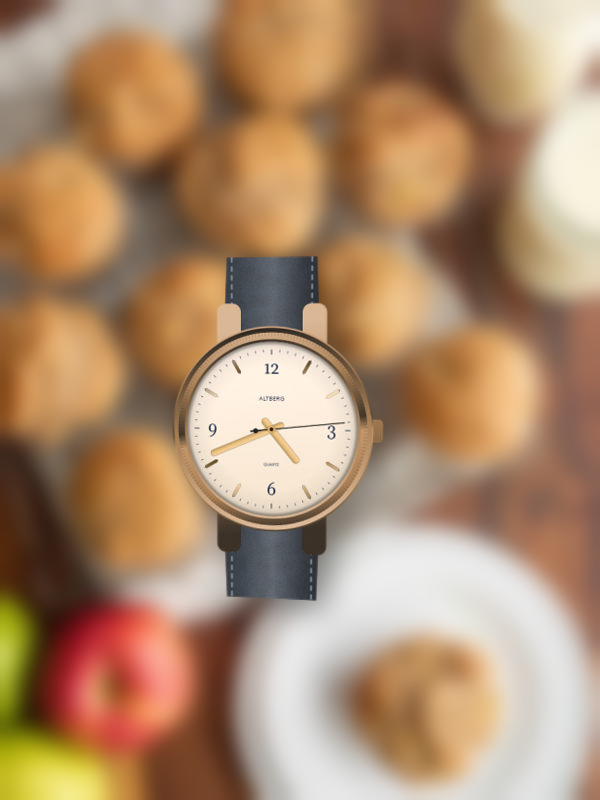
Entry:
4h41m14s
